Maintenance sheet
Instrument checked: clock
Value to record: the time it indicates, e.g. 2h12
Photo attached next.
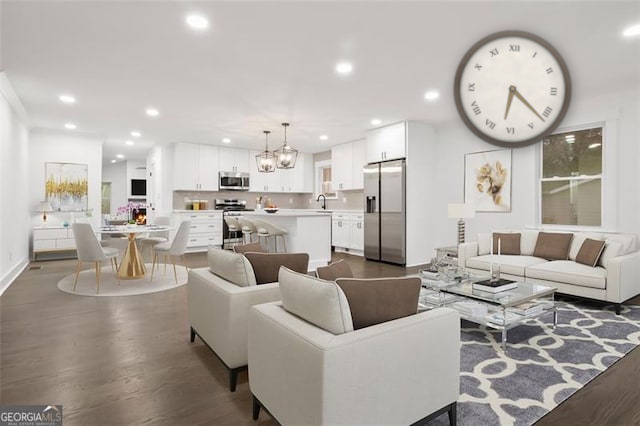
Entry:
6h22
